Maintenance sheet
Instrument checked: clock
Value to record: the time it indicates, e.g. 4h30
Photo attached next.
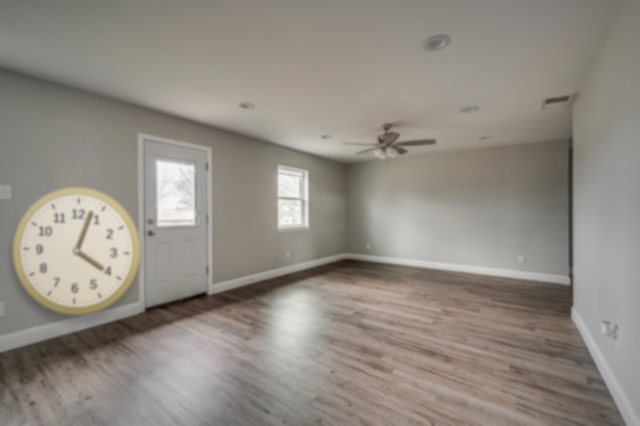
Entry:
4h03
